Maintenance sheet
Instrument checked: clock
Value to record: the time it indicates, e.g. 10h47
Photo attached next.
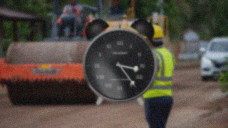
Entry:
3h24
